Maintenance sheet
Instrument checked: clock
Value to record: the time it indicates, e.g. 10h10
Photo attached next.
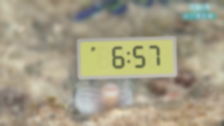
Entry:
6h57
